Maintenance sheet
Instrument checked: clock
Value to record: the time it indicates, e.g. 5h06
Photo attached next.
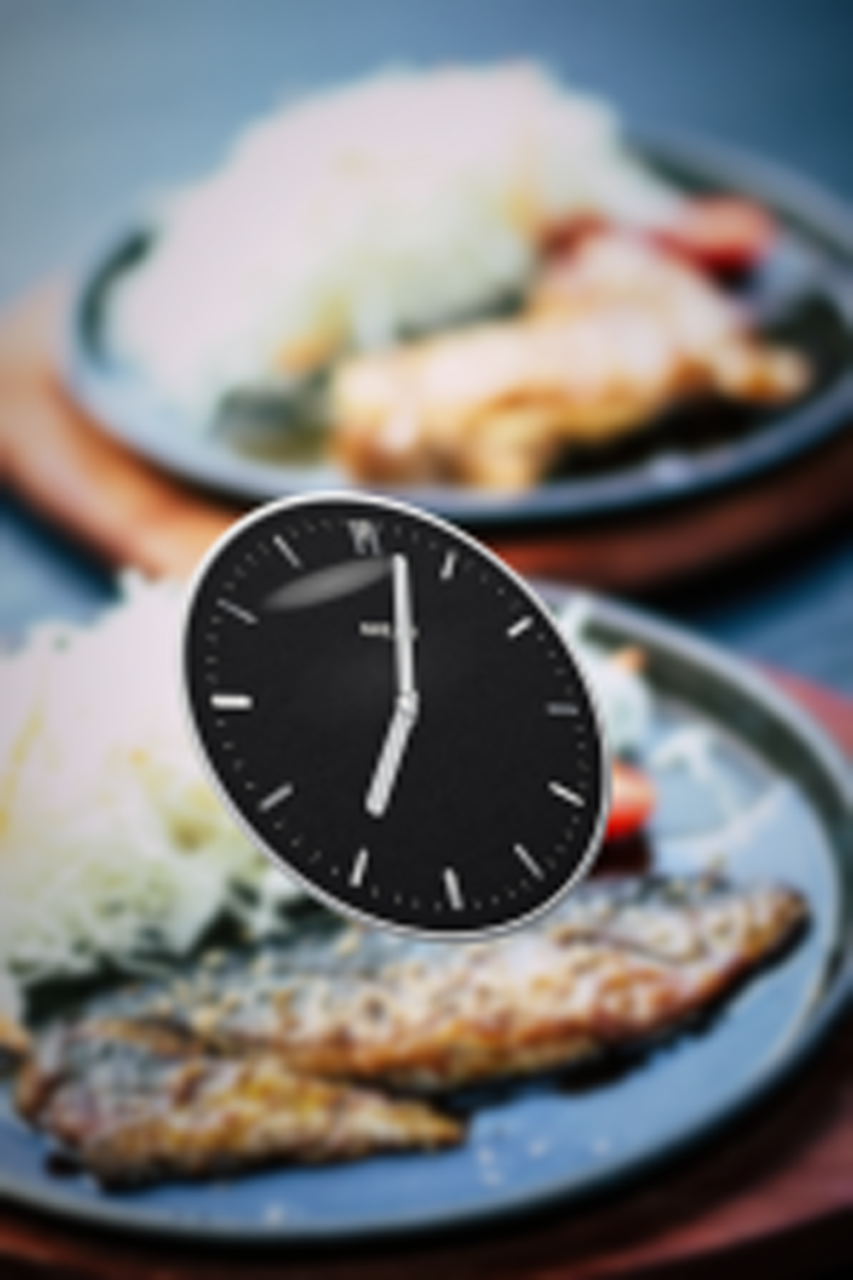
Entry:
7h02
